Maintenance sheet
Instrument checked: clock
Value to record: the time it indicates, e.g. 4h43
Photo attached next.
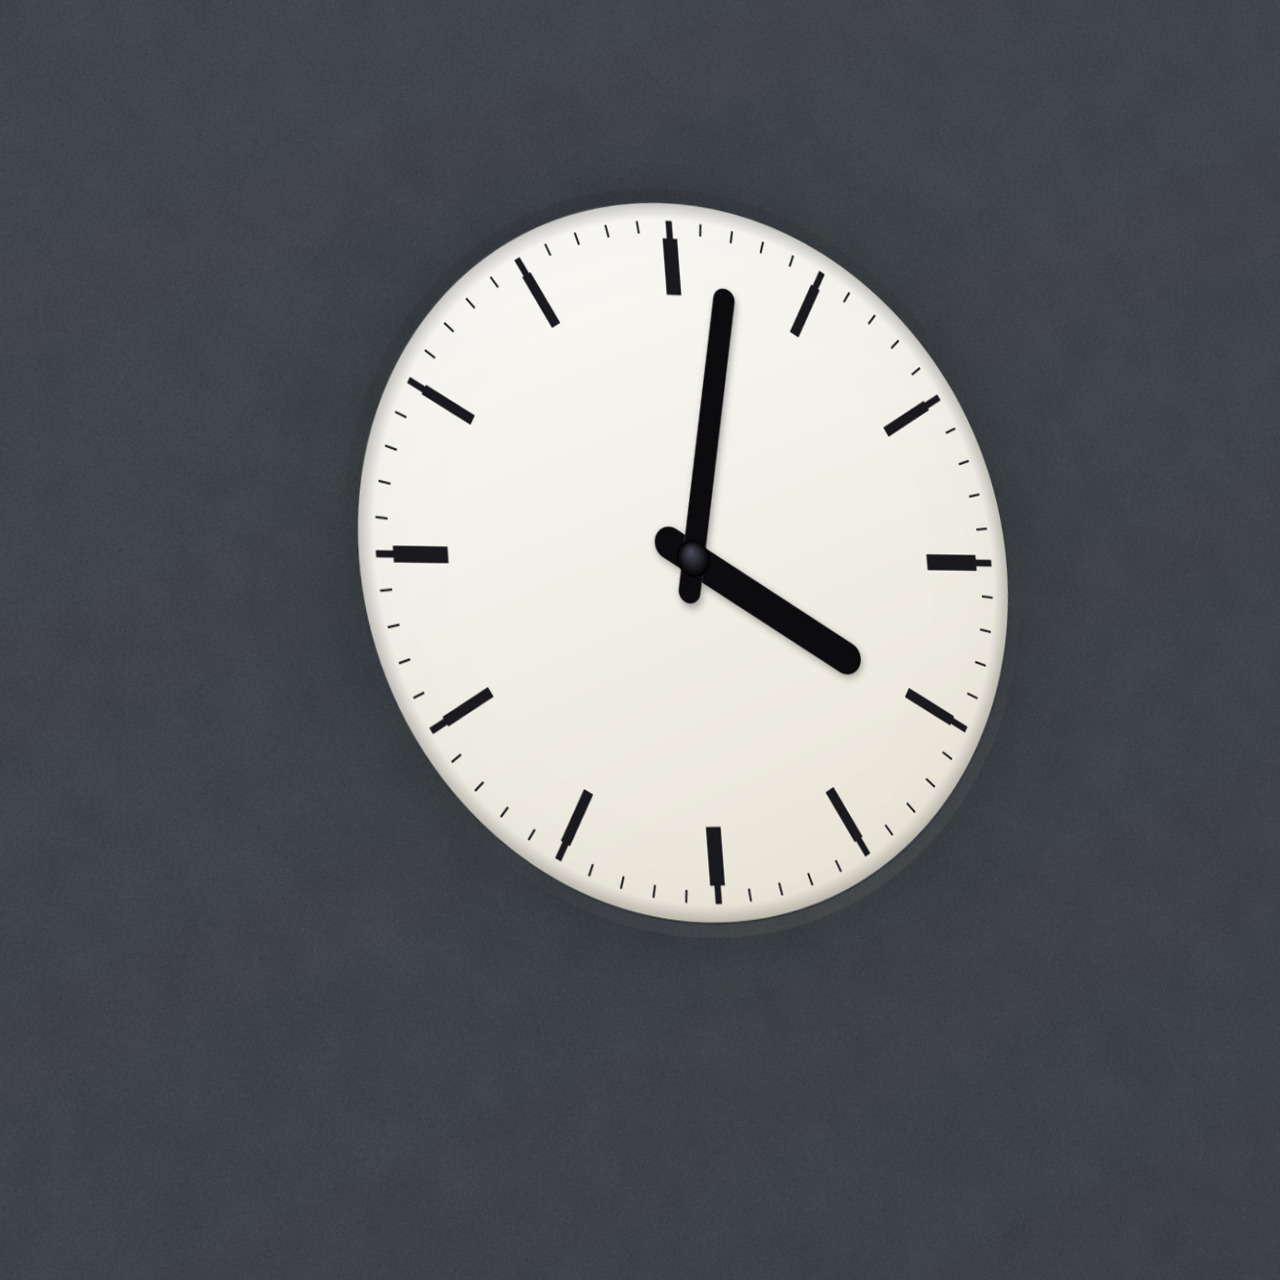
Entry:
4h02
